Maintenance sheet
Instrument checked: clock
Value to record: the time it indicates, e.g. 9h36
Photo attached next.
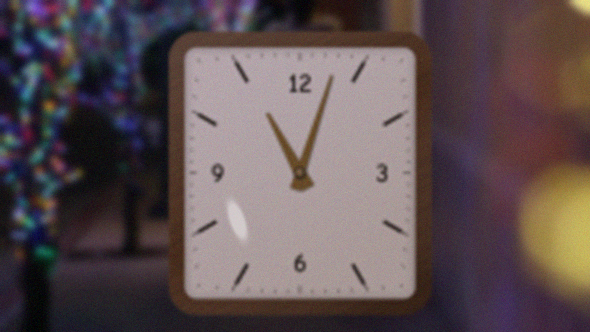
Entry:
11h03
